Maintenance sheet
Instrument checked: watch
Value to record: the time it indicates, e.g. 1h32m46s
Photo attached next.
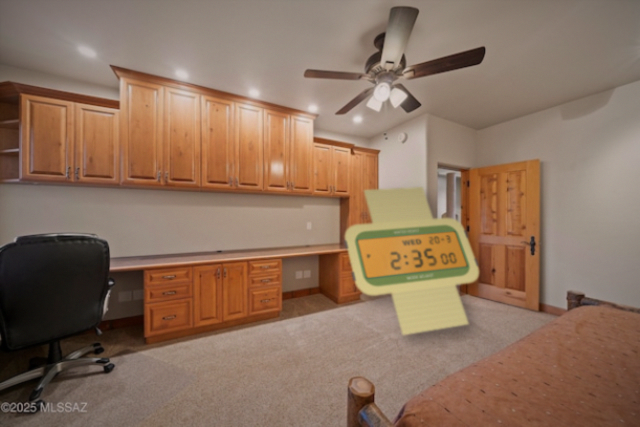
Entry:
2h35m00s
